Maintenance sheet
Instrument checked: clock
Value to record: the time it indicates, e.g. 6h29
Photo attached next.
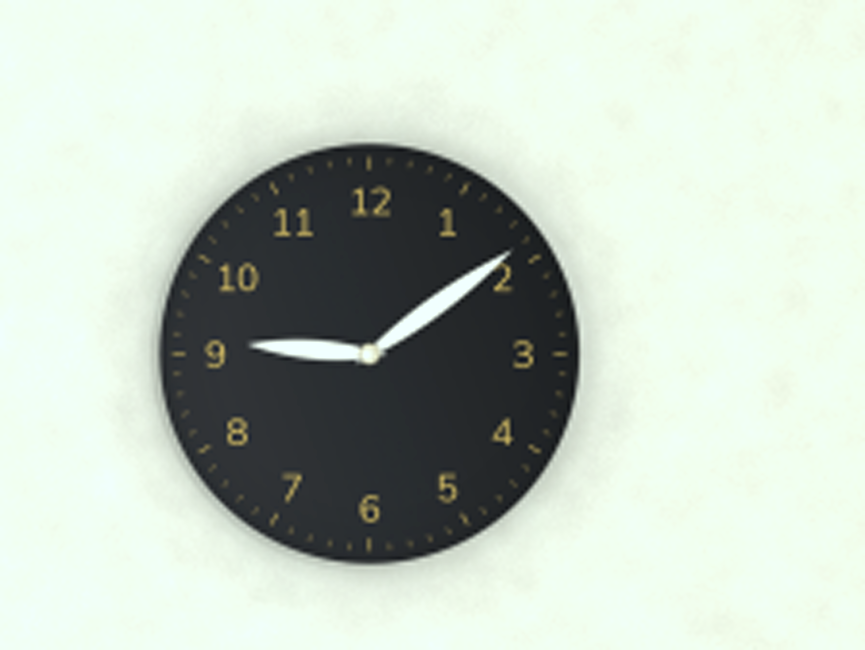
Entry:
9h09
